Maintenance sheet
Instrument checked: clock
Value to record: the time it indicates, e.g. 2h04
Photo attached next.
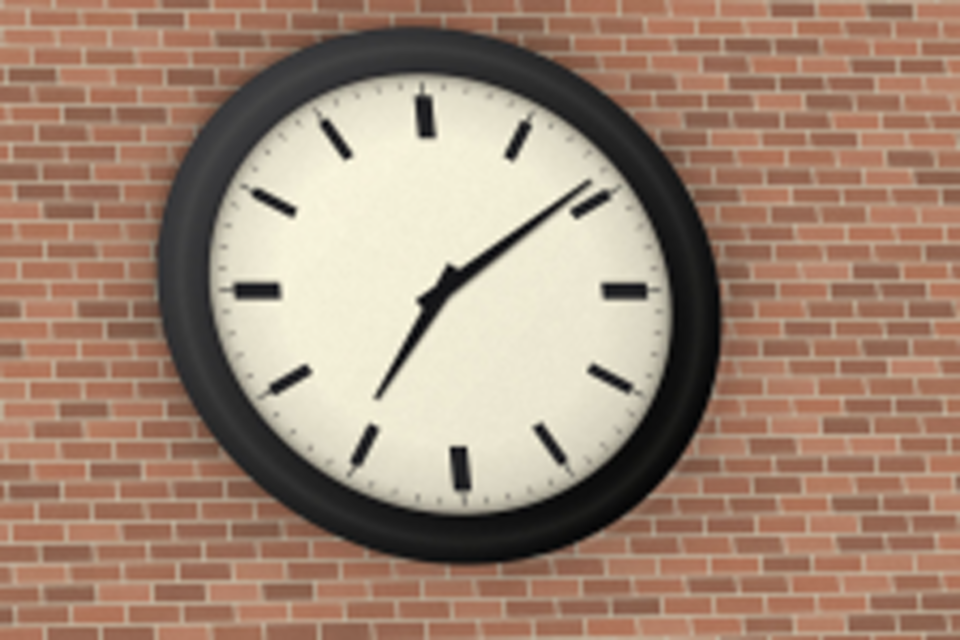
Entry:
7h09
